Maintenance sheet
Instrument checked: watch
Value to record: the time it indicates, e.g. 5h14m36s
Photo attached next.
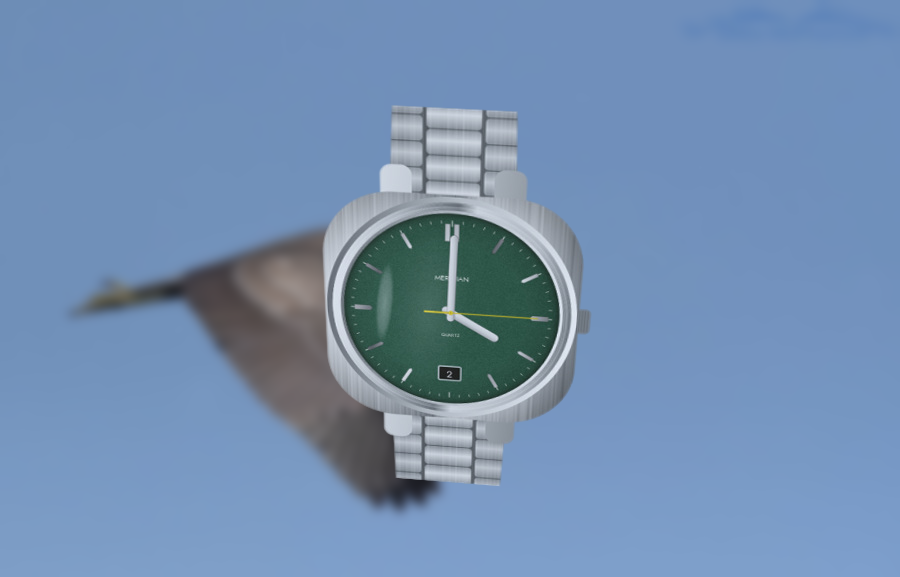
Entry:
4h00m15s
